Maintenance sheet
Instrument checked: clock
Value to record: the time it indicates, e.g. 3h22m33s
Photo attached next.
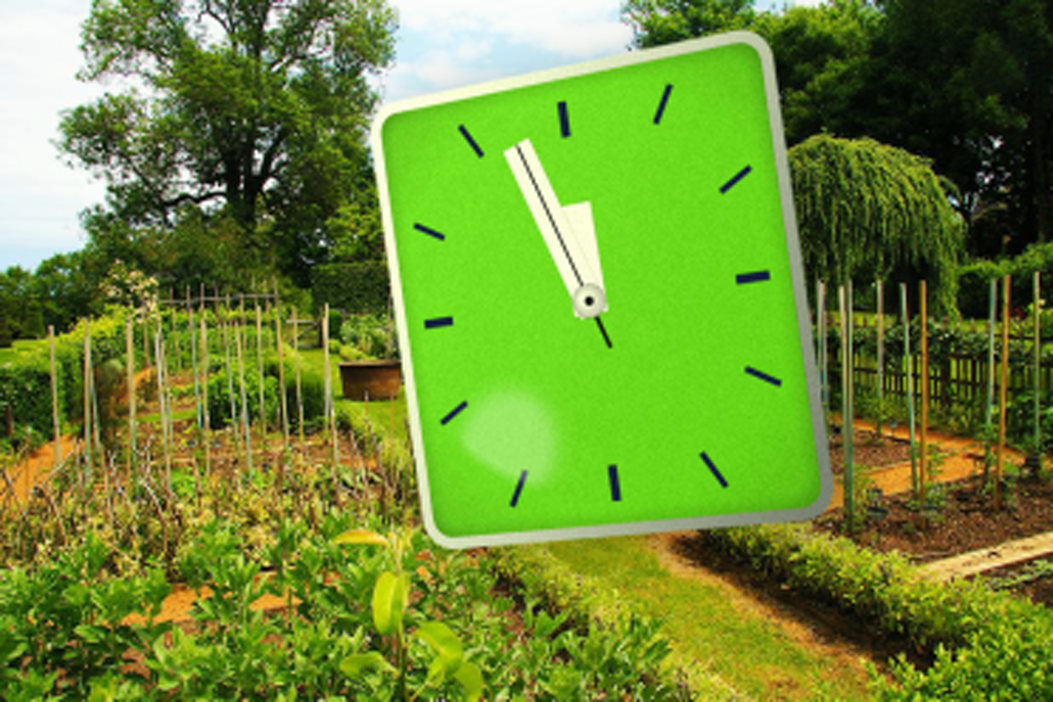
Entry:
11h56m57s
